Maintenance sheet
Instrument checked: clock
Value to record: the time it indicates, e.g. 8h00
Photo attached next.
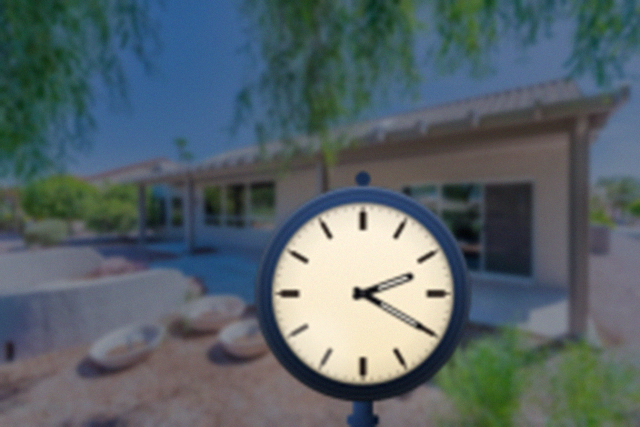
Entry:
2h20
